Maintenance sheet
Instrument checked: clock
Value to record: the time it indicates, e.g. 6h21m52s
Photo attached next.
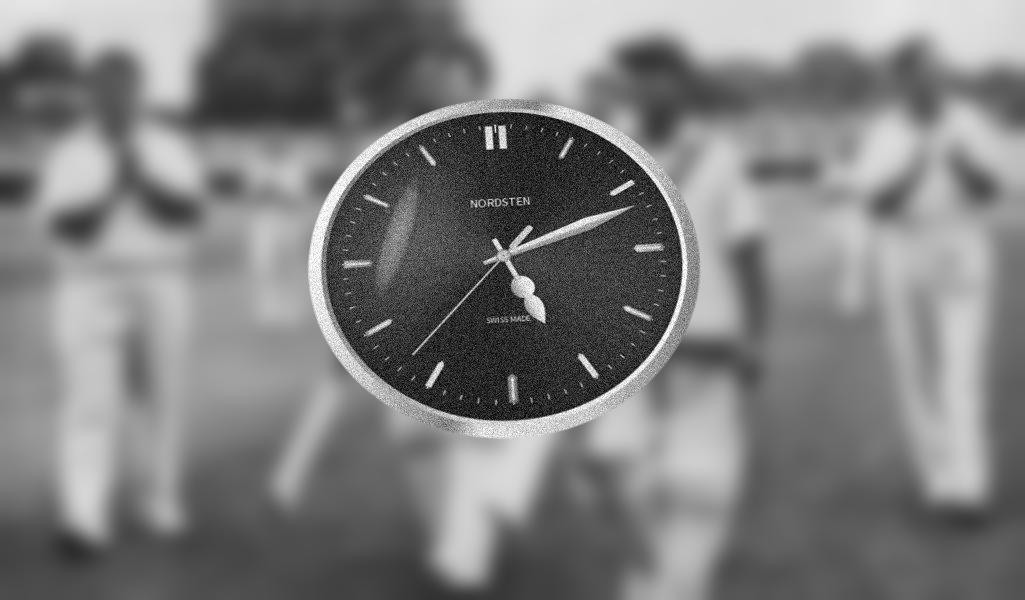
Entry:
5h11m37s
